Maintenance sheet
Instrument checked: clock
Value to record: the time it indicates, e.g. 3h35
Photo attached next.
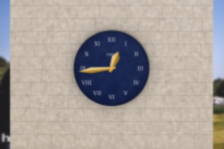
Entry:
12h44
